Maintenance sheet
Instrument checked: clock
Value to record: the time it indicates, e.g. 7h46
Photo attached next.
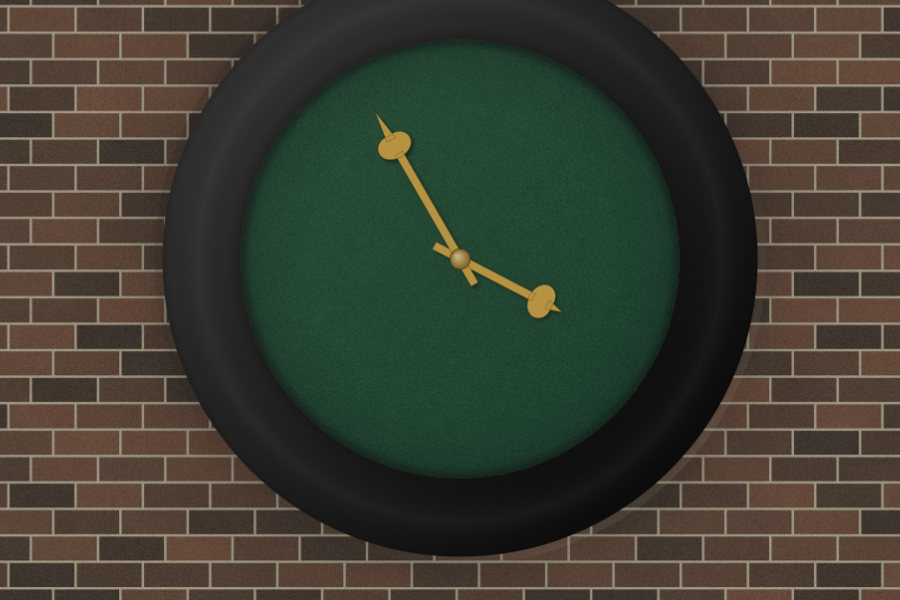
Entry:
3h55
